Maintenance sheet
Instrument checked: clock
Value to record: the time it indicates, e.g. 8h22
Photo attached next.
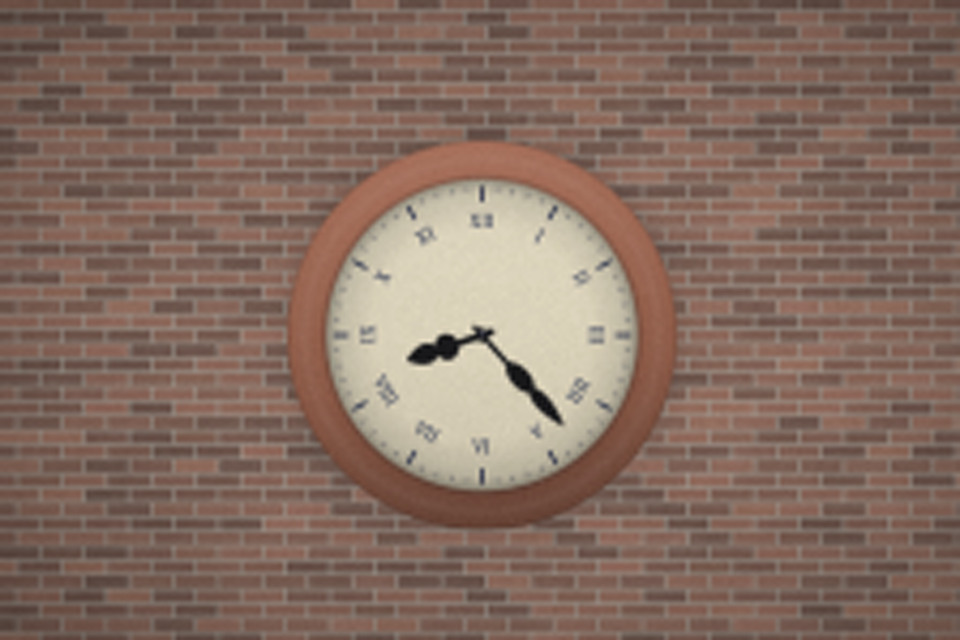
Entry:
8h23
